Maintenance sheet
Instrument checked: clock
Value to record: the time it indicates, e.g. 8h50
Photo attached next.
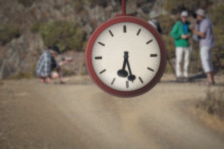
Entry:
6h28
